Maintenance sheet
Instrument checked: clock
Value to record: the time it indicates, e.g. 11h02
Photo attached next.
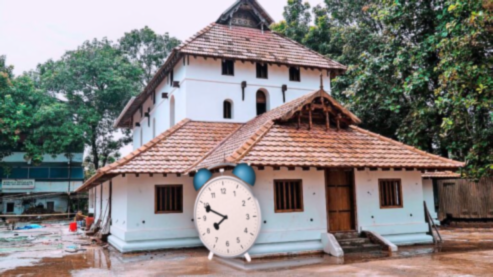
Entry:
7h49
